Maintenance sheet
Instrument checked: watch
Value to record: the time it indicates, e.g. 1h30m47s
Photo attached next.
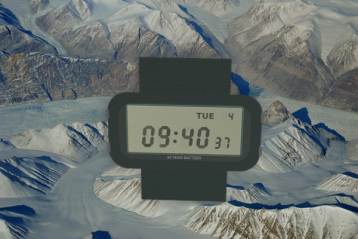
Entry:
9h40m37s
